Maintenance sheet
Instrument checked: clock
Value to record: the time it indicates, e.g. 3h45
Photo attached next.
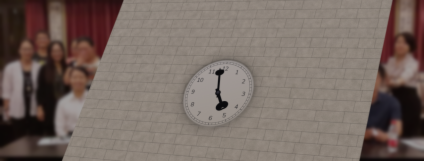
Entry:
4h58
